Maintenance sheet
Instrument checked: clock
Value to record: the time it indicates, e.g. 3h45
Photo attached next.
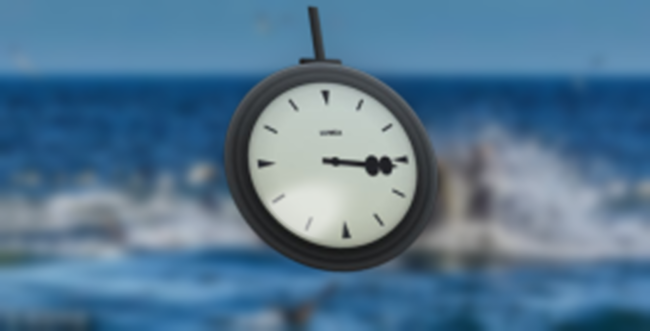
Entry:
3h16
